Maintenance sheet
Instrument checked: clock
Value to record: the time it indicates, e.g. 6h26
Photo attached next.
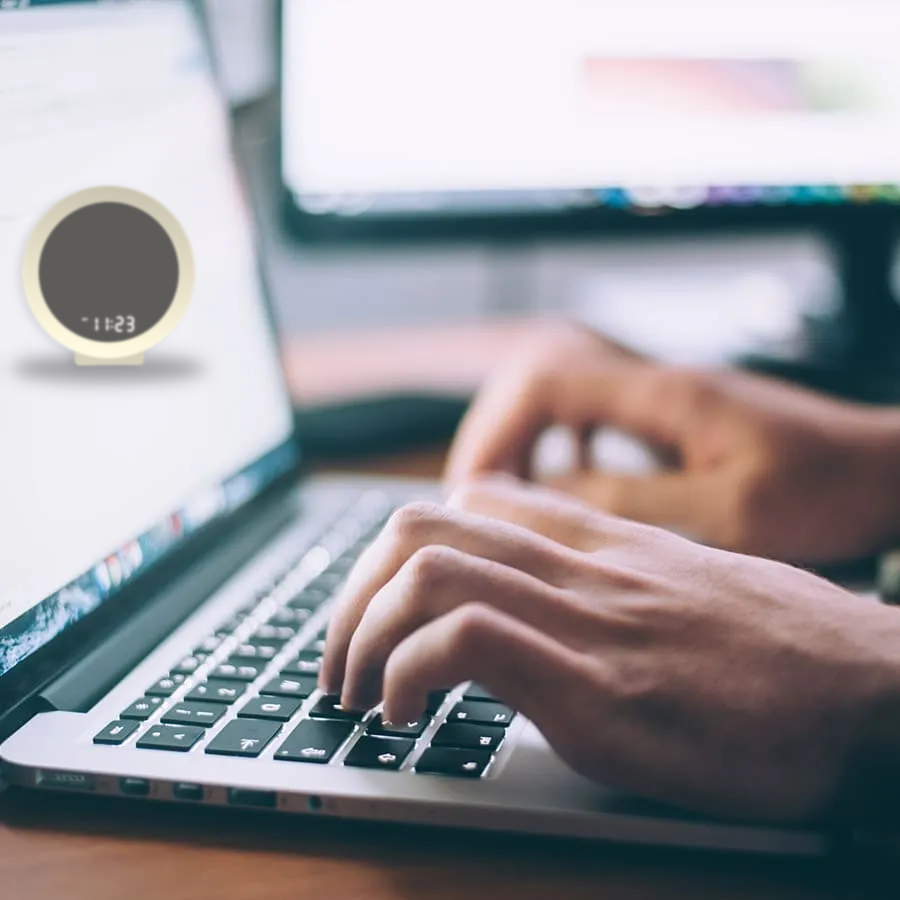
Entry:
11h23
